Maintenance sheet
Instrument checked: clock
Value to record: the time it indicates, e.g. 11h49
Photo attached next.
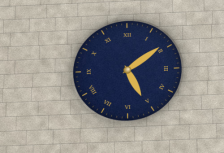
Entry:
5h09
